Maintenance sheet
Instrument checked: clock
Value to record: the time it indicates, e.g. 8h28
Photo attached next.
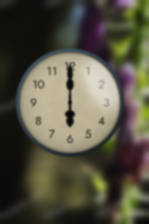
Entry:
6h00
